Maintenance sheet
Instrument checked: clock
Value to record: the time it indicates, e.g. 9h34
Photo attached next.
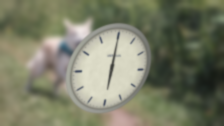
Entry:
6h00
